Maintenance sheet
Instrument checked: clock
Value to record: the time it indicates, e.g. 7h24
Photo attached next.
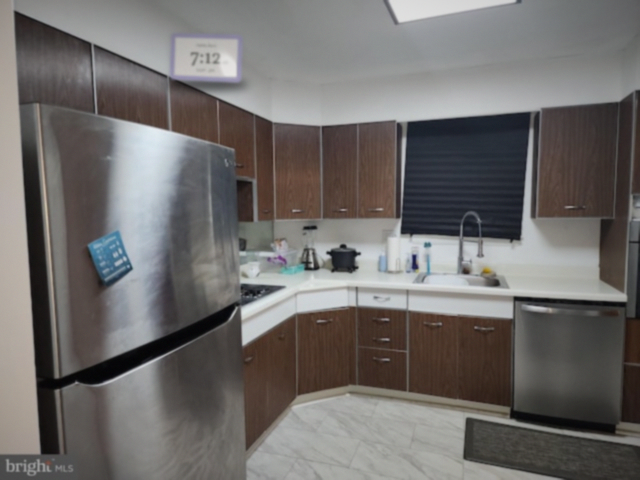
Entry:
7h12
